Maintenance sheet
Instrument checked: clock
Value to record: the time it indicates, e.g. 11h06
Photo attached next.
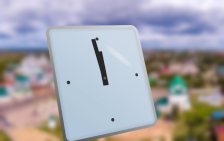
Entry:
11h59
